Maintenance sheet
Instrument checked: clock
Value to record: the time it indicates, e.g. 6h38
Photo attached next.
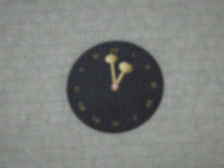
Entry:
12h59
